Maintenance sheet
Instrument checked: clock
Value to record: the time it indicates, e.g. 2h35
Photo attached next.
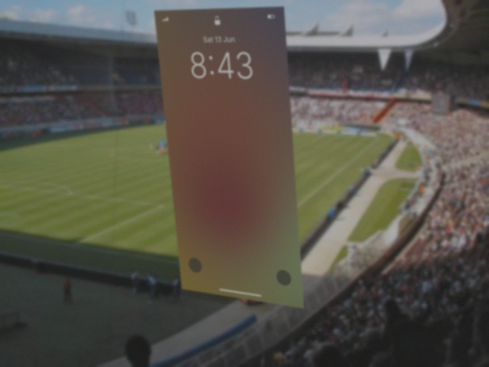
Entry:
8h43
